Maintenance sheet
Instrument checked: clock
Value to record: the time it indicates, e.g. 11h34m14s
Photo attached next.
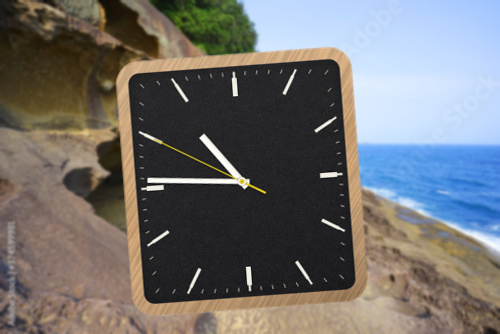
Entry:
10h45m50s
